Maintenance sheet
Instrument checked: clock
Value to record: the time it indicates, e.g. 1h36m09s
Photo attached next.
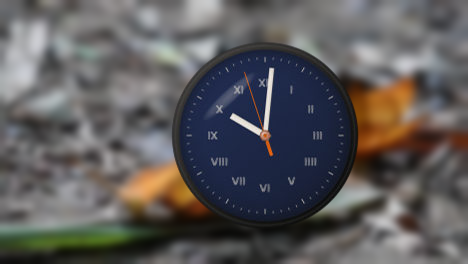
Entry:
10h00m57s
